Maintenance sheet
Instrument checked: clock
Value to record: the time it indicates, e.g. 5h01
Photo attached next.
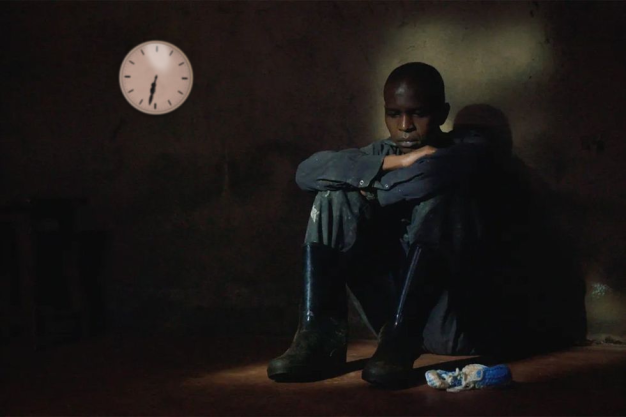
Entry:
6h32
